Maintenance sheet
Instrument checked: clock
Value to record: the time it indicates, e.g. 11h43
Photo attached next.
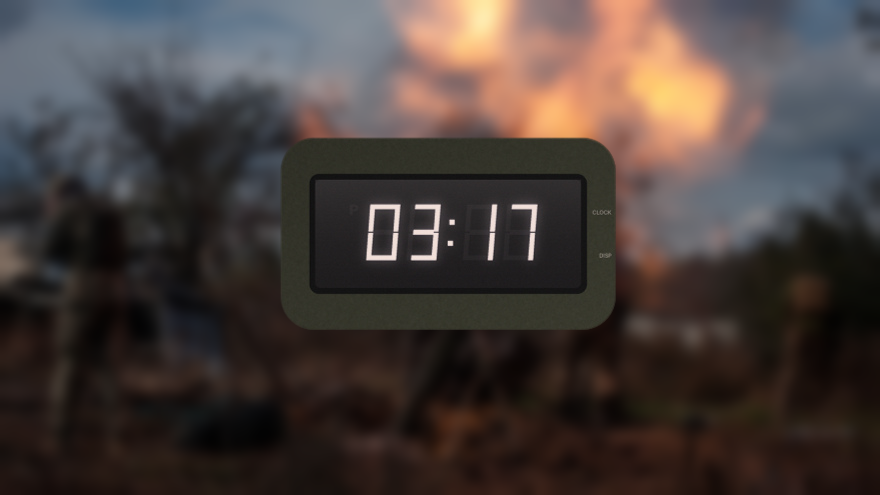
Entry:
3h17
